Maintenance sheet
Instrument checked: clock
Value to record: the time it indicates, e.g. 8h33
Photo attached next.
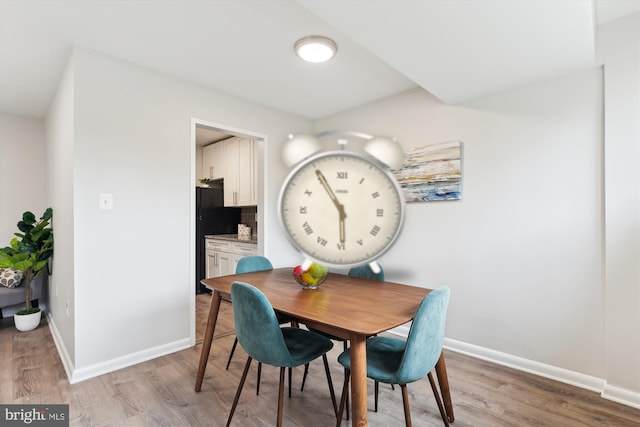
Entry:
5h55
